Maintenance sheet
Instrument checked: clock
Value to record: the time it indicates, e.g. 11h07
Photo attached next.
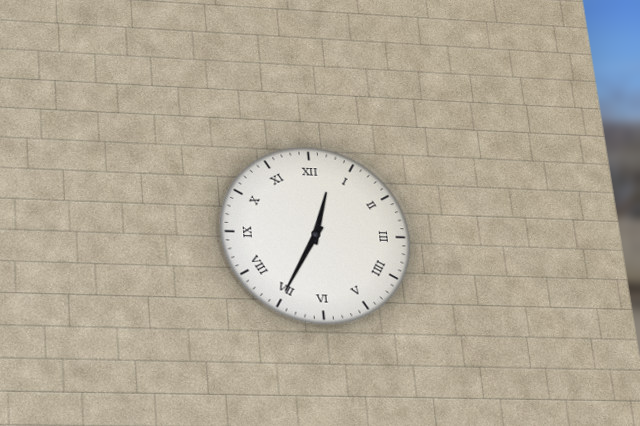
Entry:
12h35
